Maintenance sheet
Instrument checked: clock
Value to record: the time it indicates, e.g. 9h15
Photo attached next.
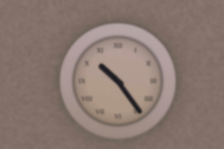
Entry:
10h24
